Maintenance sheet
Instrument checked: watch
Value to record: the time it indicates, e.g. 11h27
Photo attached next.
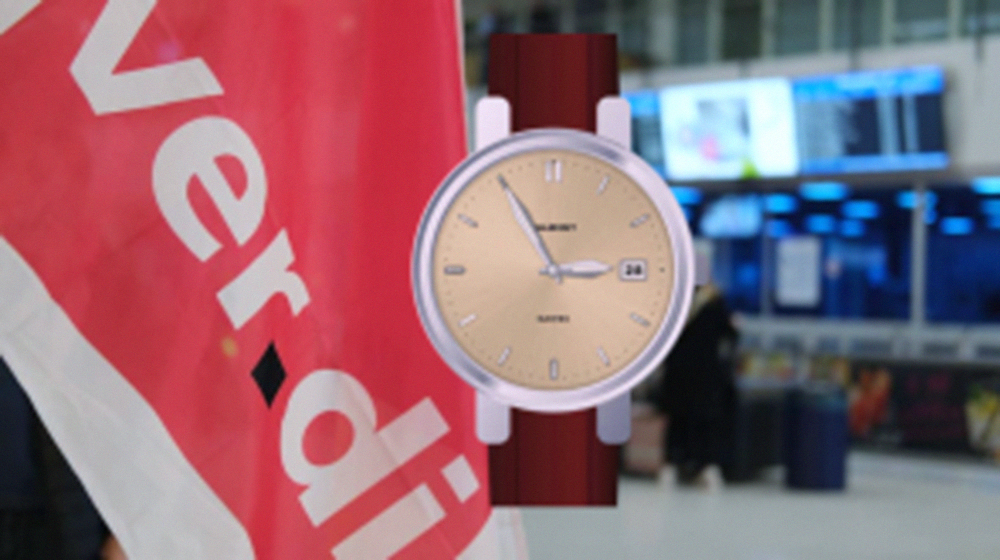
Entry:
2h55
